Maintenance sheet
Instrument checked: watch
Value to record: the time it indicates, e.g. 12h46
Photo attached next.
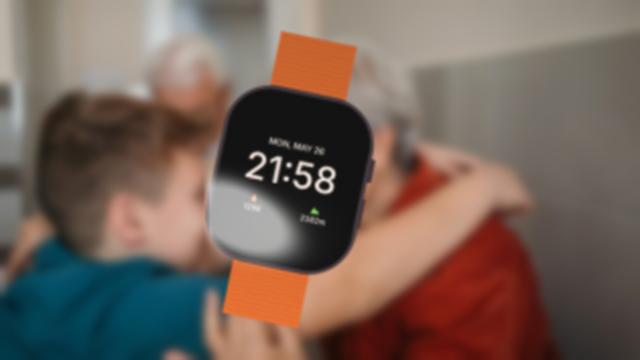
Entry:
21h58
